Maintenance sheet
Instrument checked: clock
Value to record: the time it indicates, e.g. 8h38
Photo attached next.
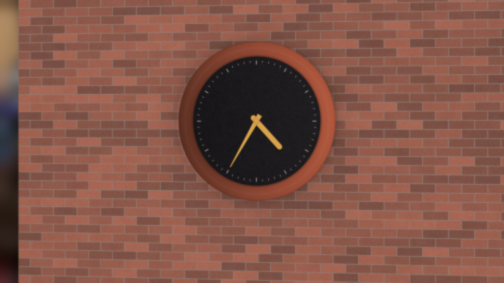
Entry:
4h35
